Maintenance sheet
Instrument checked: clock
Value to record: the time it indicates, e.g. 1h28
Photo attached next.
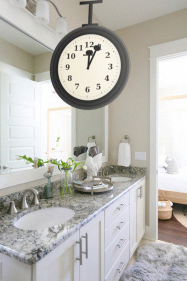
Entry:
12h04
